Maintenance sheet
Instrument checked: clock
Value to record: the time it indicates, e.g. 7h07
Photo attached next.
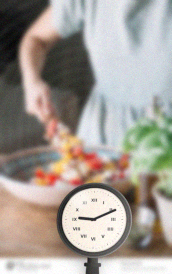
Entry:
9h11
